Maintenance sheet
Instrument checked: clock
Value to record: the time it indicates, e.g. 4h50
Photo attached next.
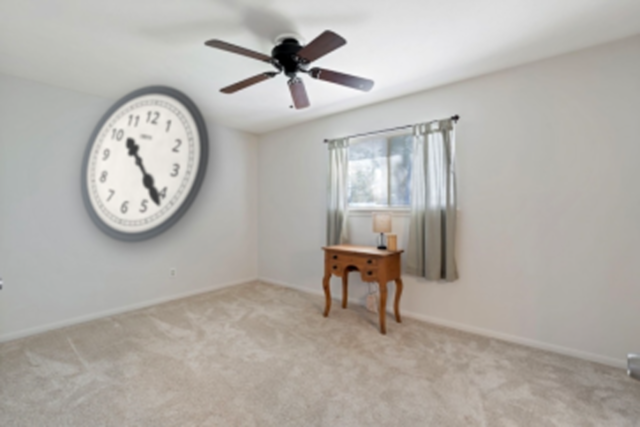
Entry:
10h22
